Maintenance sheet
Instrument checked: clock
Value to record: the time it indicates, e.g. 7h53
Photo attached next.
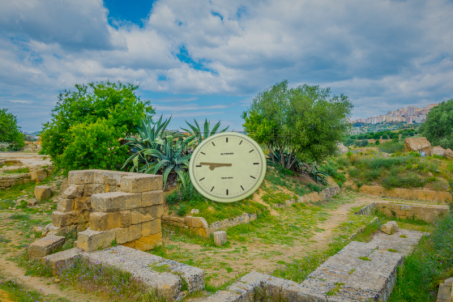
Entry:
8h46
